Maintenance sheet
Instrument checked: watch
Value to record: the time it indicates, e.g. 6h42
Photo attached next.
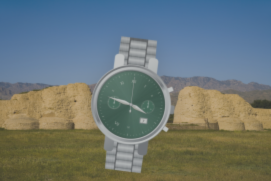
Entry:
3h47
